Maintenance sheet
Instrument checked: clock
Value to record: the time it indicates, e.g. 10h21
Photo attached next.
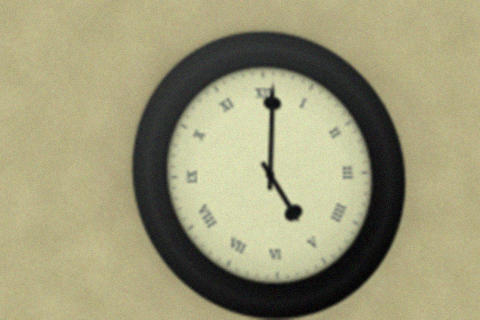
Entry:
5h01
